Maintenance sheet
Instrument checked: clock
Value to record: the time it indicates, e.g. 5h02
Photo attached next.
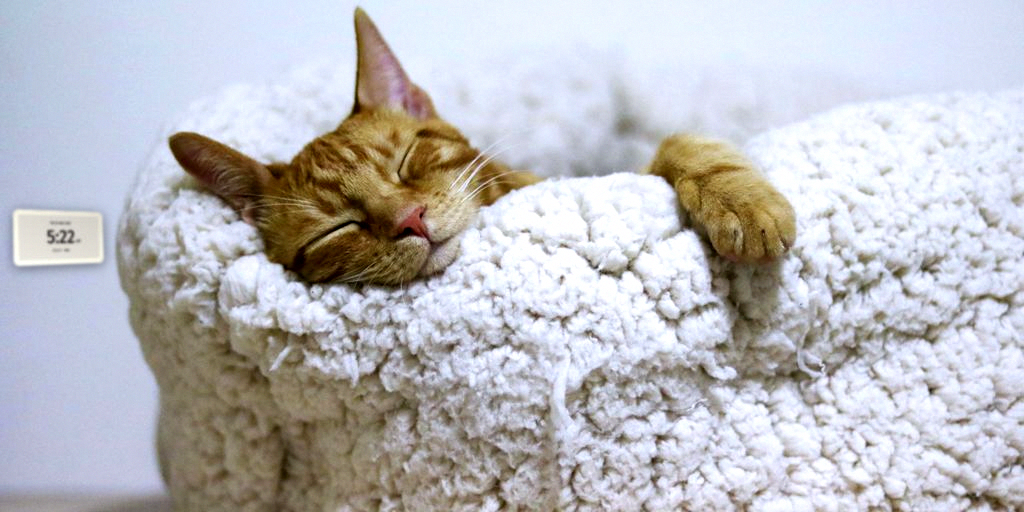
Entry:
5h22
